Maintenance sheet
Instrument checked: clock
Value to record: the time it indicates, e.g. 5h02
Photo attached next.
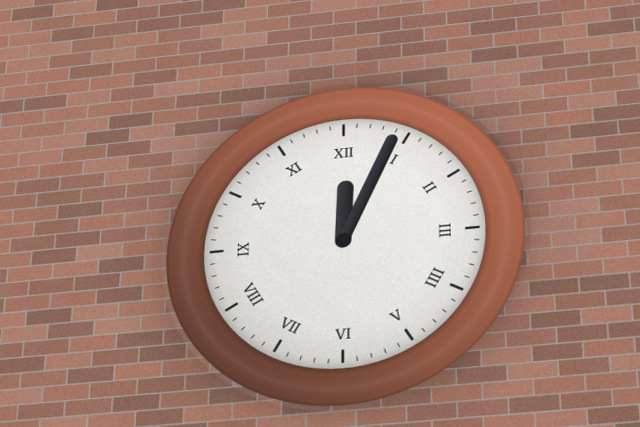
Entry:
12h04
